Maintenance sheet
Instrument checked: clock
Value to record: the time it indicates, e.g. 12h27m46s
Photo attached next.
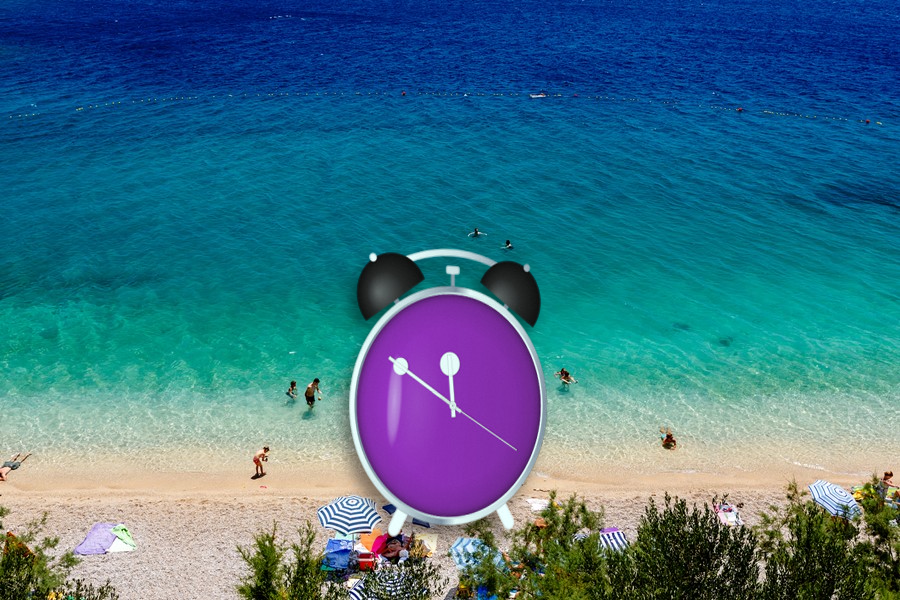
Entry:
11h50m20s
